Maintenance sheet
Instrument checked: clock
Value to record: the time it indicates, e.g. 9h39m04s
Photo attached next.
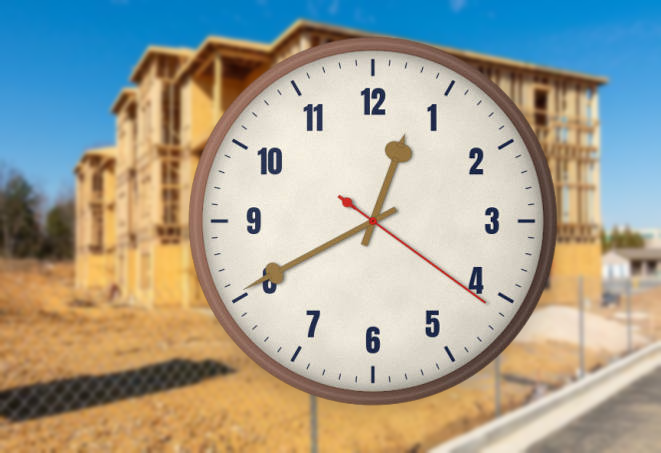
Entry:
12h40m21s
